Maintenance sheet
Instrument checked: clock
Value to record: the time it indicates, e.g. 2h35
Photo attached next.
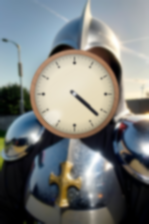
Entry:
4h22
